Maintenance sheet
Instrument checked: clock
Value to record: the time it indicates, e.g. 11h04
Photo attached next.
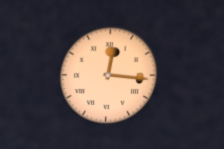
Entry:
12h16
